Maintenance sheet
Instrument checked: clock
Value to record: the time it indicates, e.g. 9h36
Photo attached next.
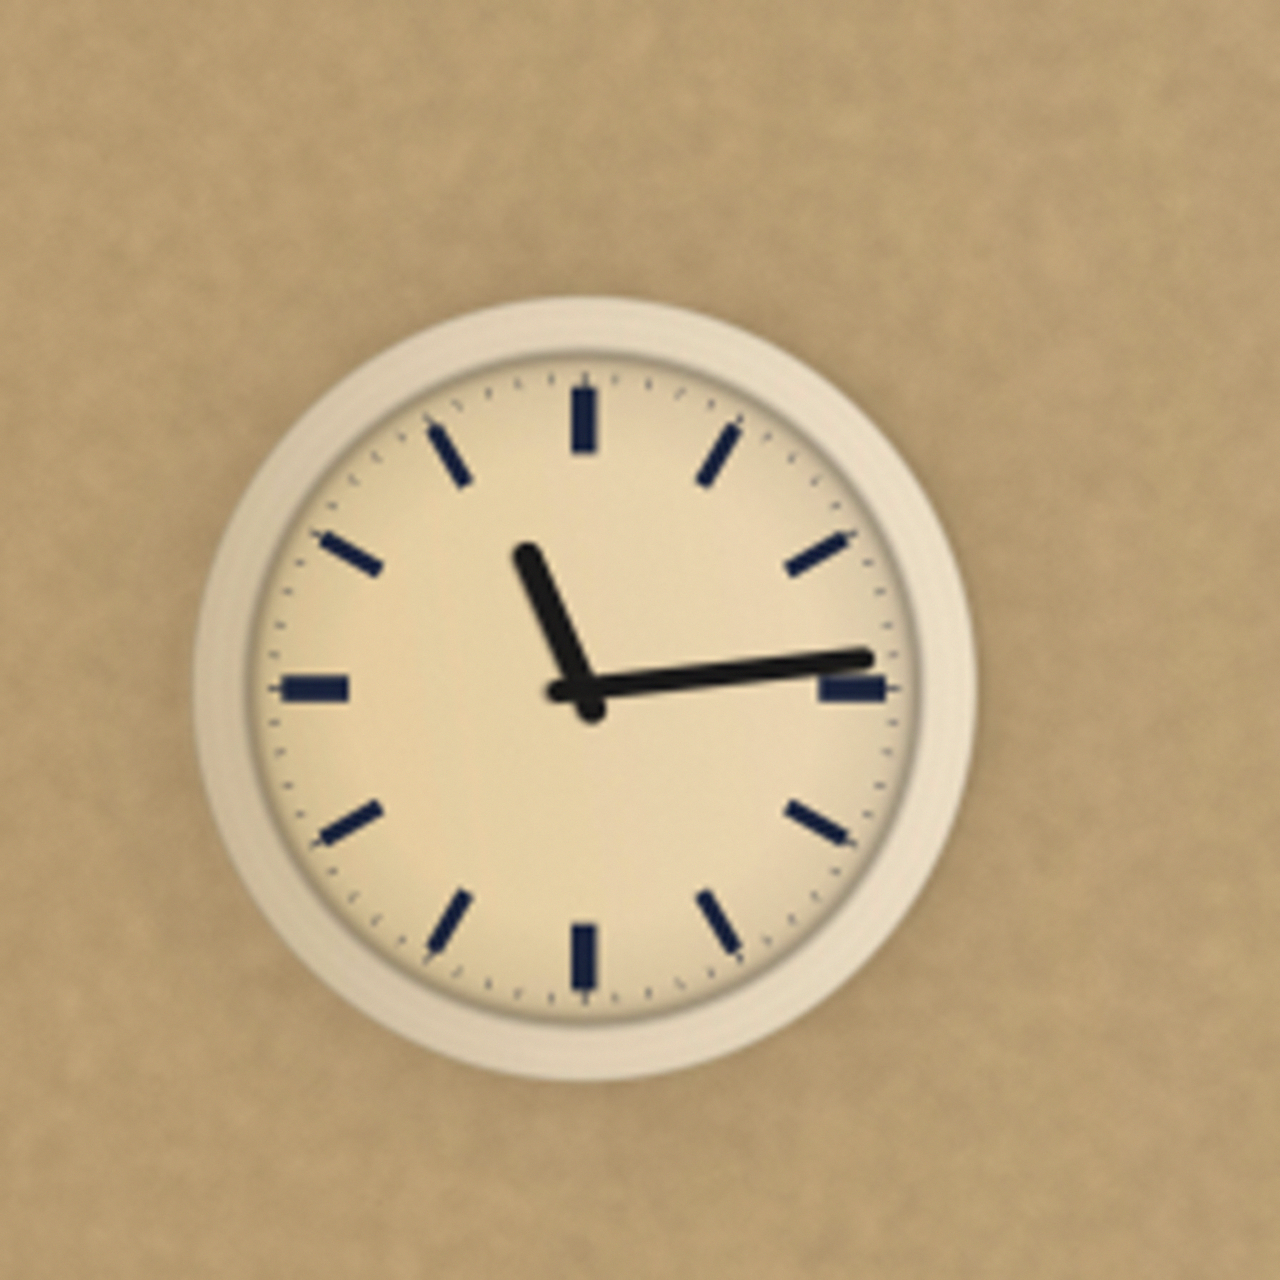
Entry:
11h14
